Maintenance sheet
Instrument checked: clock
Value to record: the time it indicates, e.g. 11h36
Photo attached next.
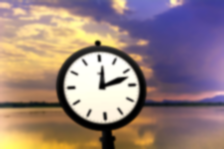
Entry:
12h12
